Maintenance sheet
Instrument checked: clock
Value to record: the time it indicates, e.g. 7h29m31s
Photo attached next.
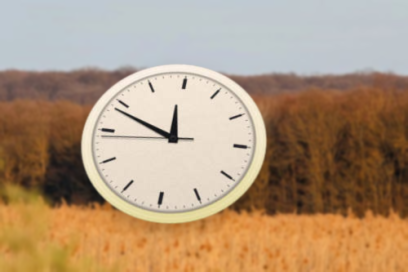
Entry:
11h48m44s
